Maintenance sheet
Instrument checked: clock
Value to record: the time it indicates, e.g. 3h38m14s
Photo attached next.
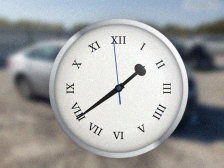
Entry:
1h38m59s
